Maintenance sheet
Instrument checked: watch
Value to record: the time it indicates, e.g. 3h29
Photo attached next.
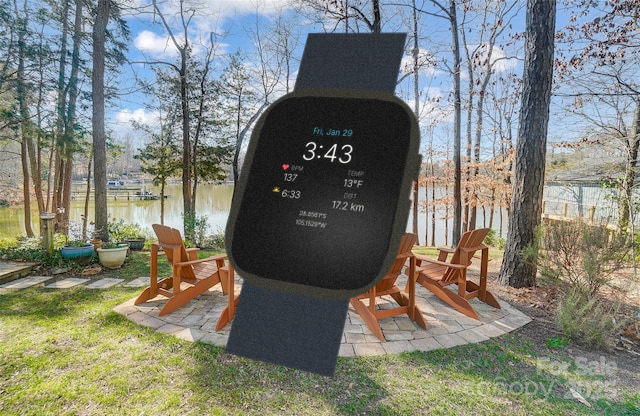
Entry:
3h43
